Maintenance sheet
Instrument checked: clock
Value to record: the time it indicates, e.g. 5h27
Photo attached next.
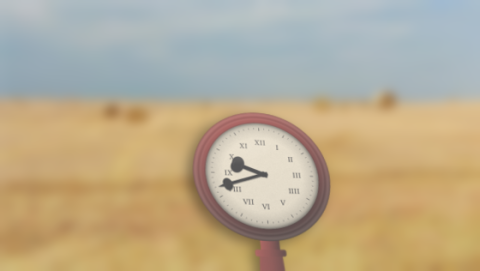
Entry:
9h42
